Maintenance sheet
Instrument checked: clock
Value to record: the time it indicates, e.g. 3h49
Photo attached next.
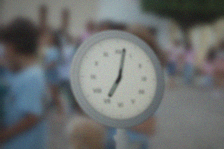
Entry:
7h02
